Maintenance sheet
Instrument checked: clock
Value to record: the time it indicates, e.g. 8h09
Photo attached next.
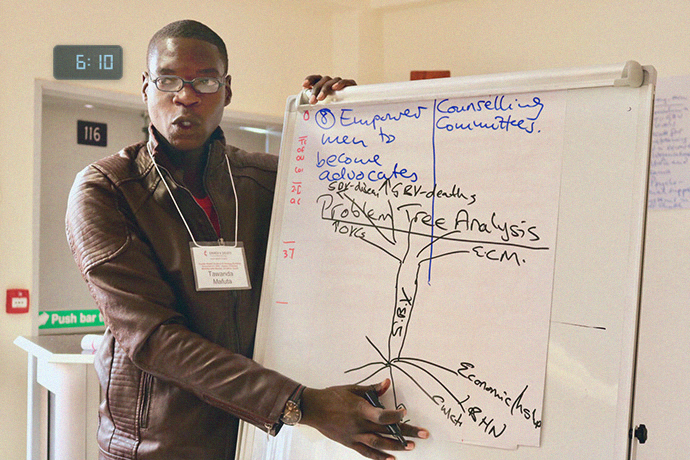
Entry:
6h10
